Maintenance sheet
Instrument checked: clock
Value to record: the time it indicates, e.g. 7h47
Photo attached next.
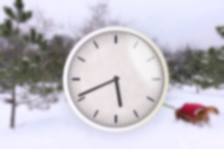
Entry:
5h41
